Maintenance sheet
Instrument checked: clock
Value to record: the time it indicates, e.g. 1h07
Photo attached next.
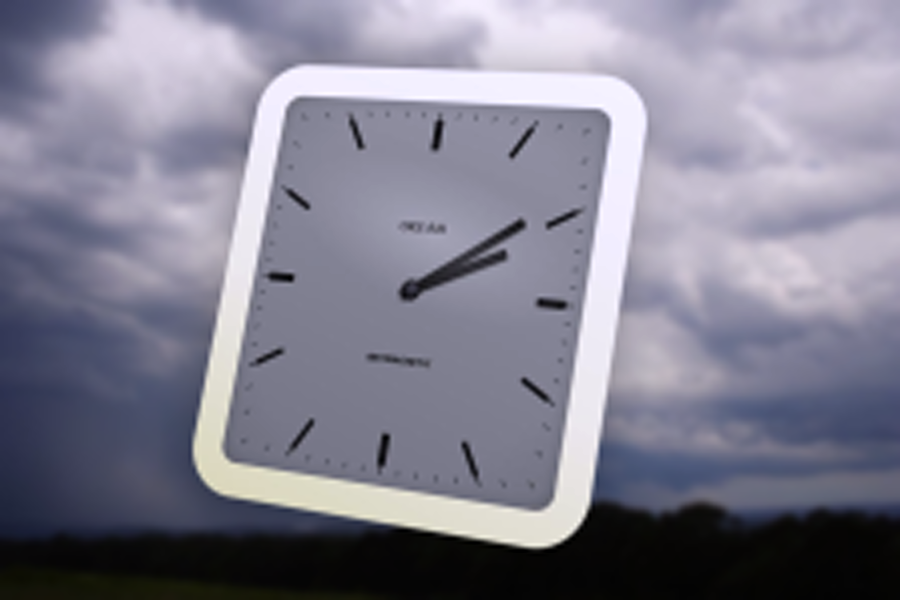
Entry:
2h09
